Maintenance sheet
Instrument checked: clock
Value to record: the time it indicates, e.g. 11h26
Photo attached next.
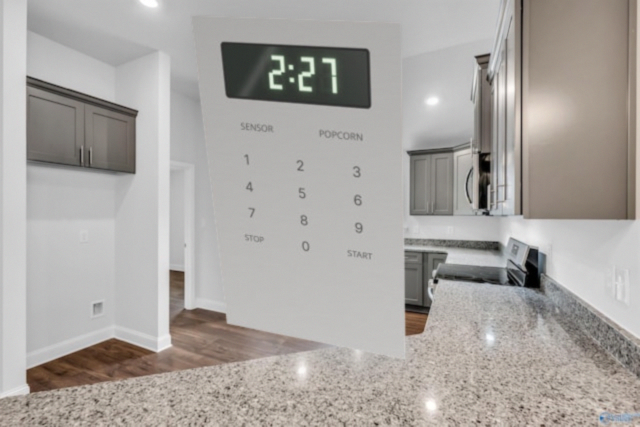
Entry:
2h27
